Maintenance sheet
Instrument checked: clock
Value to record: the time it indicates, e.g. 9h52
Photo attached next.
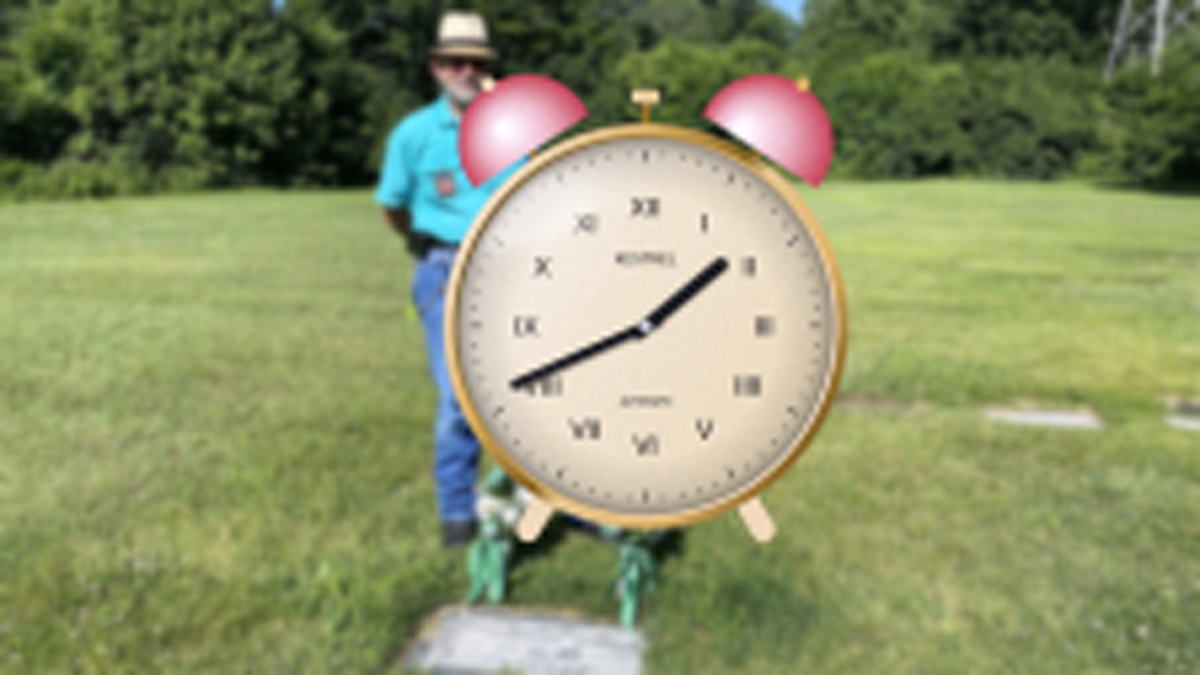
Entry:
1h41
